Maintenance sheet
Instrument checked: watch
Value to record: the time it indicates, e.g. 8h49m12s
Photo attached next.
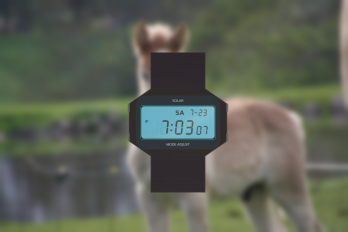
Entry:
7h03m07s
